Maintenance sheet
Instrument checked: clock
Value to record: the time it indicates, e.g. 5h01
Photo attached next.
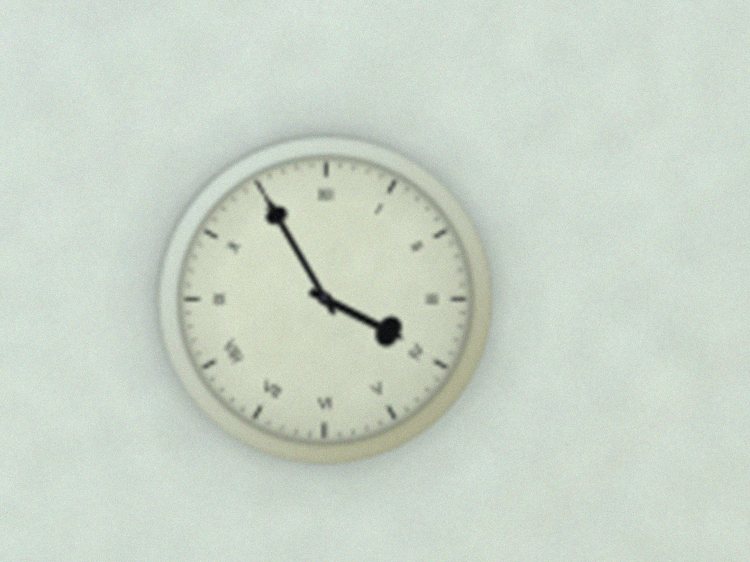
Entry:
3h55
